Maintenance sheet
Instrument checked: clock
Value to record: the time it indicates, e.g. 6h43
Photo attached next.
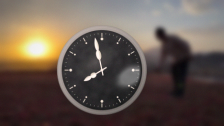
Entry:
7h58
